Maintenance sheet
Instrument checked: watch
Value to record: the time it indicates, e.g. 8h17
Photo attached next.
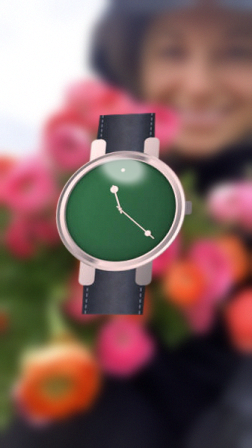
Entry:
11h22
